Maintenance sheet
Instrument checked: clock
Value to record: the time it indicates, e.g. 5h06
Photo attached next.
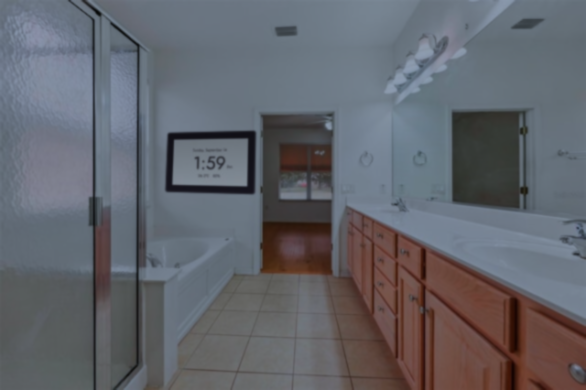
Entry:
1h59
